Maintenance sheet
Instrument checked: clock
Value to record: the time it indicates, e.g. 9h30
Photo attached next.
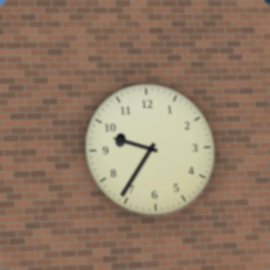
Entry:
9h36
